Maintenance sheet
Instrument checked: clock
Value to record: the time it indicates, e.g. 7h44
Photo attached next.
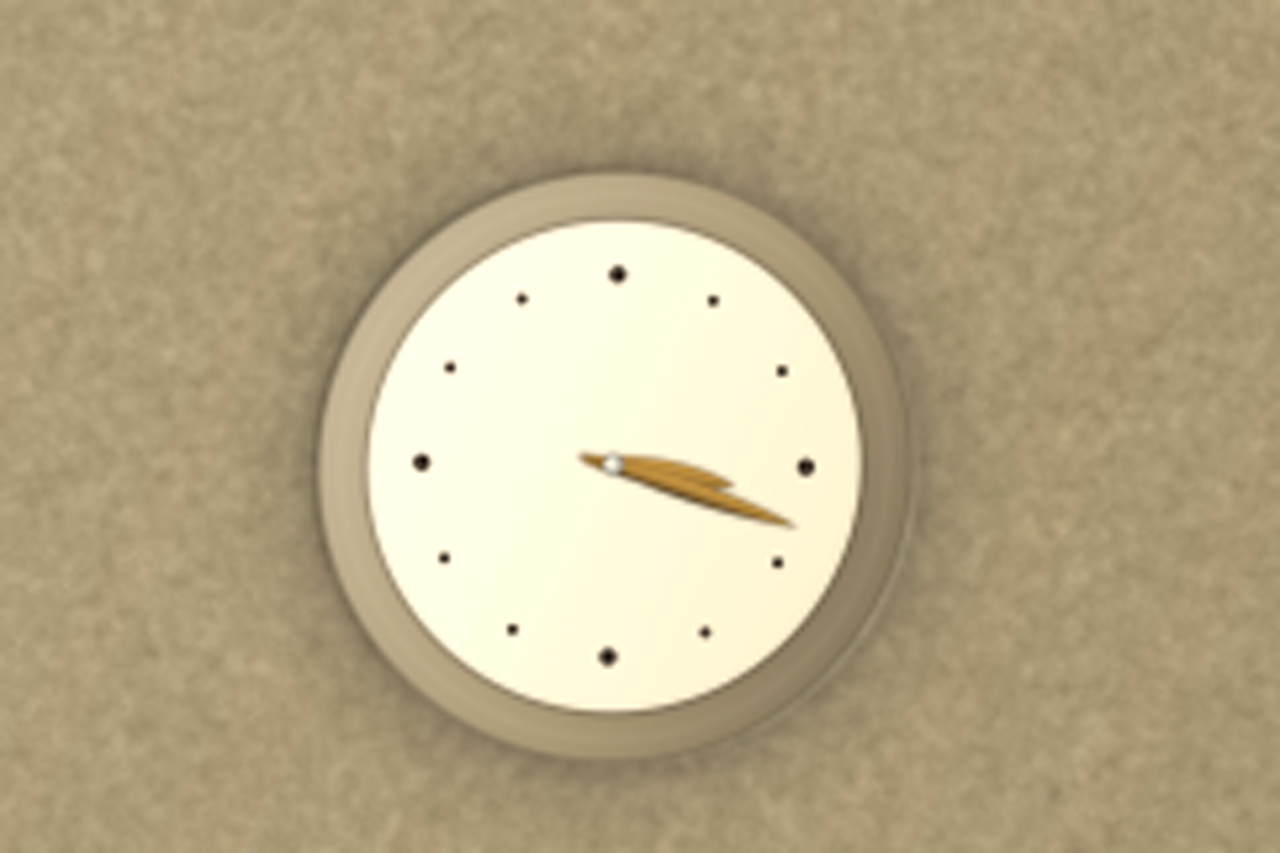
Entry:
3h18
